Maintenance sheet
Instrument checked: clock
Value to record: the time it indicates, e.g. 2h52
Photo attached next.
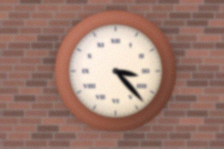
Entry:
3h23
